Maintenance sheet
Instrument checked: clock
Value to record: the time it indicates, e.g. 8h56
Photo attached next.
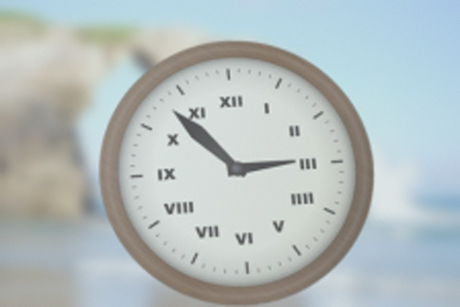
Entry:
2h53
